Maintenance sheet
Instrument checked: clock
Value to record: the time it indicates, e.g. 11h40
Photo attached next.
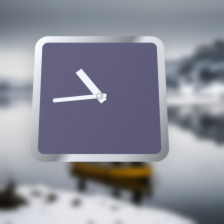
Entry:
10h44
